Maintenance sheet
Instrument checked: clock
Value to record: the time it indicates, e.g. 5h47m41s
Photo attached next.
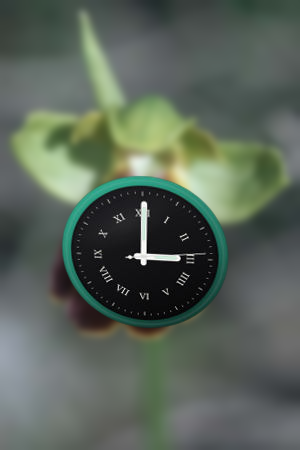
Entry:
3h00m14s
